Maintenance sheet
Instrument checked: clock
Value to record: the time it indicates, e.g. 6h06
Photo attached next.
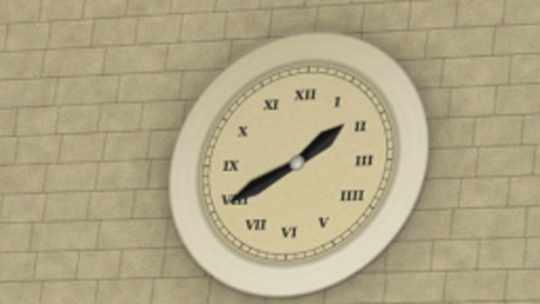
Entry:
1h40
